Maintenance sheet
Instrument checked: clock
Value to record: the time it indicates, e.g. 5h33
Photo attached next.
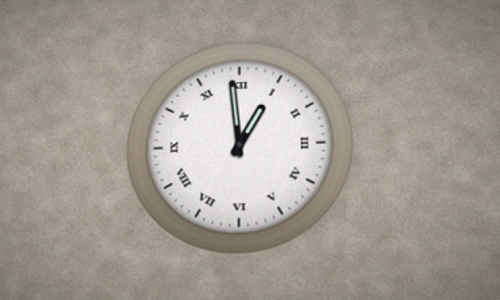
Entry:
12h59
